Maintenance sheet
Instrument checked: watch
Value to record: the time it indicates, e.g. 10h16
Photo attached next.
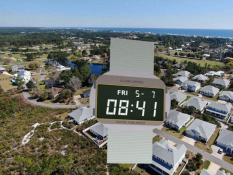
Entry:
8h41
